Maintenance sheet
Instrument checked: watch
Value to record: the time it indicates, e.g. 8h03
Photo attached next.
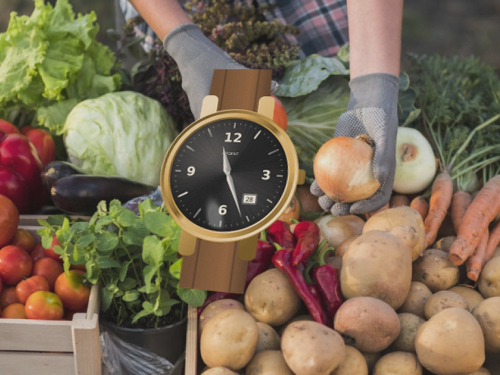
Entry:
11h26
